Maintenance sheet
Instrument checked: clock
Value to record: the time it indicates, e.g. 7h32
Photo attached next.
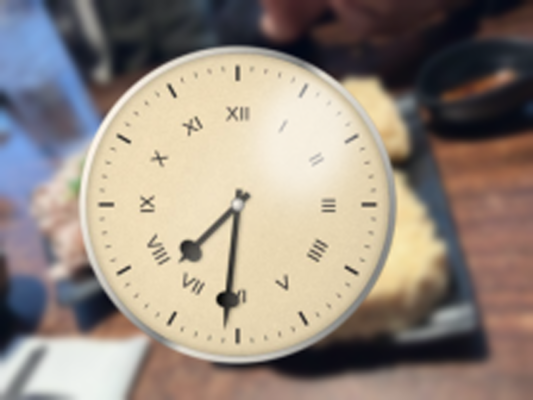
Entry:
7h31
